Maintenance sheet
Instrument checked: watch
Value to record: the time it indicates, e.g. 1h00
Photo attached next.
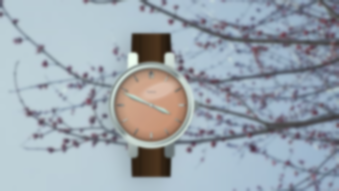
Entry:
3h49
